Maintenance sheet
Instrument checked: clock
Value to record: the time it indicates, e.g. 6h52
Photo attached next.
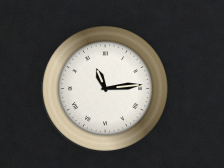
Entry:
11h14
